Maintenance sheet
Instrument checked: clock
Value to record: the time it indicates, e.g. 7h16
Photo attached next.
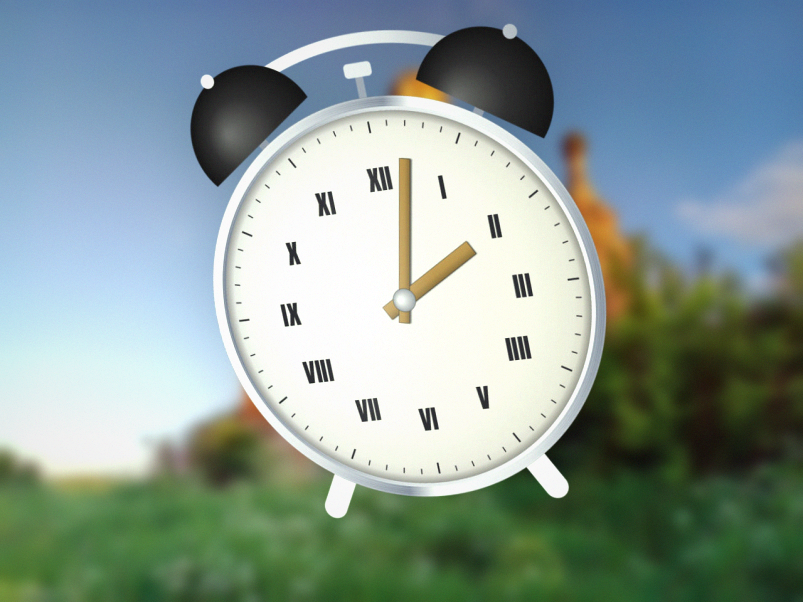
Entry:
2h02
